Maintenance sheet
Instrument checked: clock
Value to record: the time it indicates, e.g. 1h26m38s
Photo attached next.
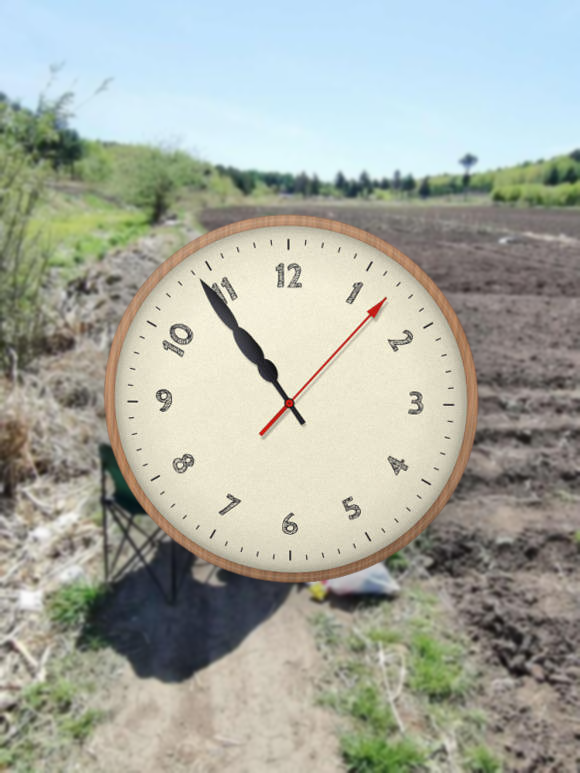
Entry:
10h54m07s
